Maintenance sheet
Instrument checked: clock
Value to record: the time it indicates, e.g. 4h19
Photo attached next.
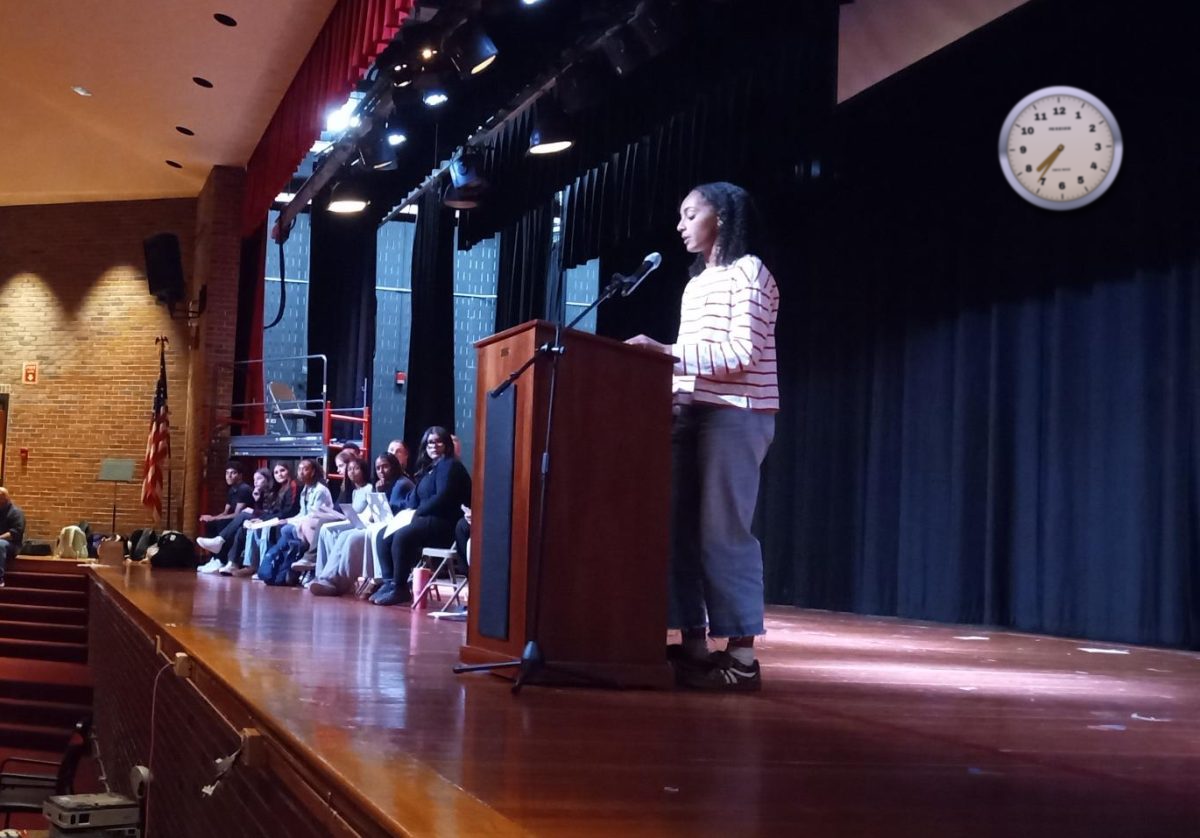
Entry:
7h36
